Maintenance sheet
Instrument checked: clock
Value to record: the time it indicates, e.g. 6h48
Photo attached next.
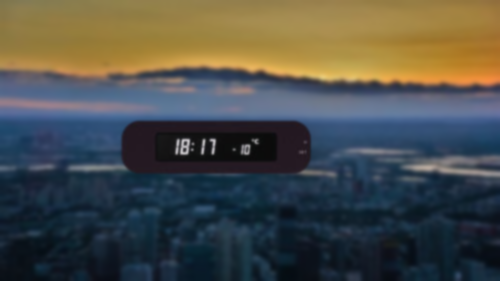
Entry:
18h17
